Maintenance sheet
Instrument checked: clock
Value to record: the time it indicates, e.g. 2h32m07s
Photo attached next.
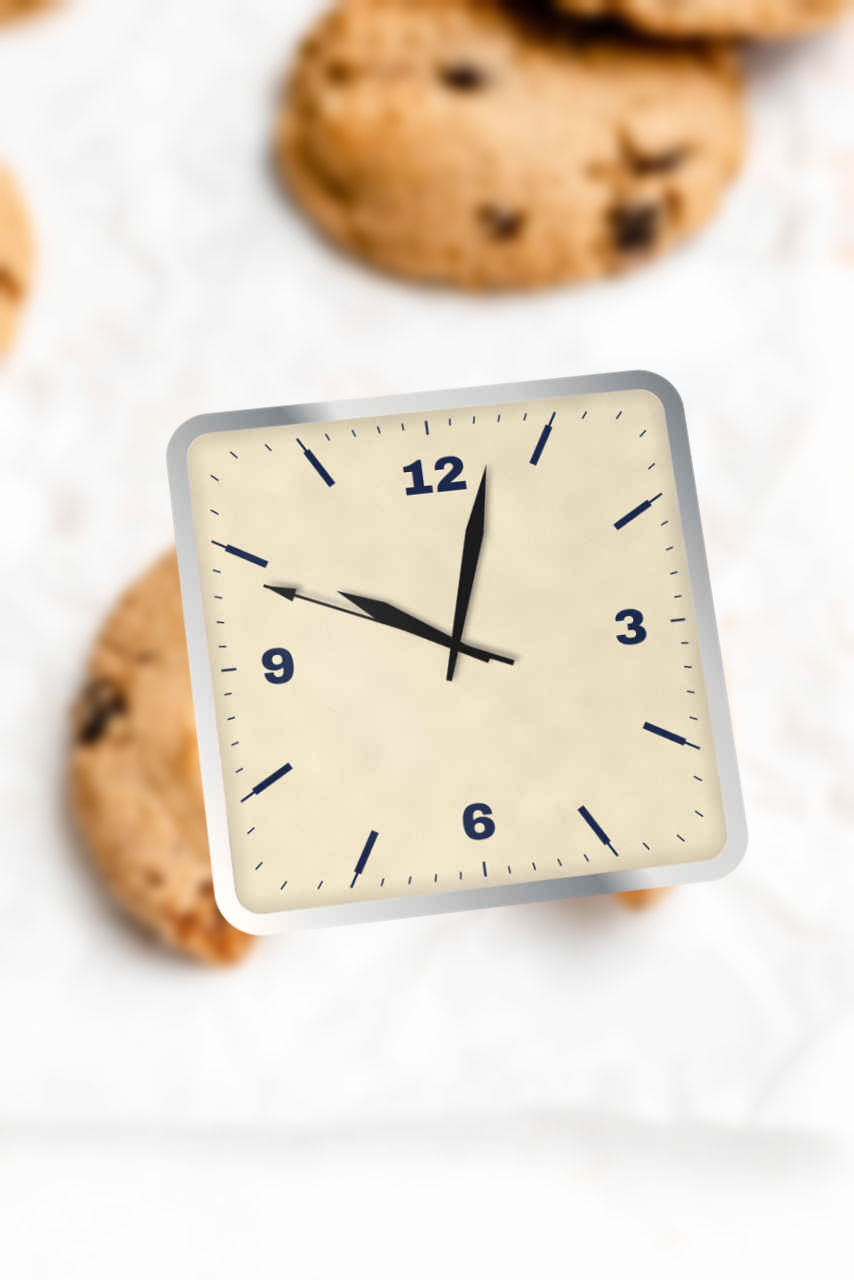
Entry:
10h02m49s
